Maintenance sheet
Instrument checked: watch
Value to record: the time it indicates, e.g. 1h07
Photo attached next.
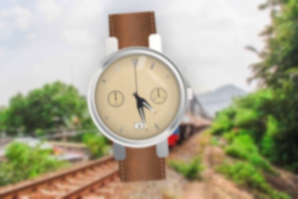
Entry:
4h28
